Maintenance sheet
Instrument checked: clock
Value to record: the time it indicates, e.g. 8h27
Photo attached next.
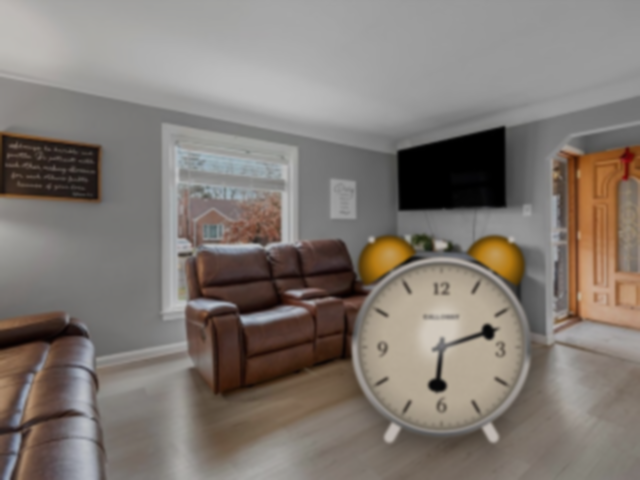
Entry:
6h12
